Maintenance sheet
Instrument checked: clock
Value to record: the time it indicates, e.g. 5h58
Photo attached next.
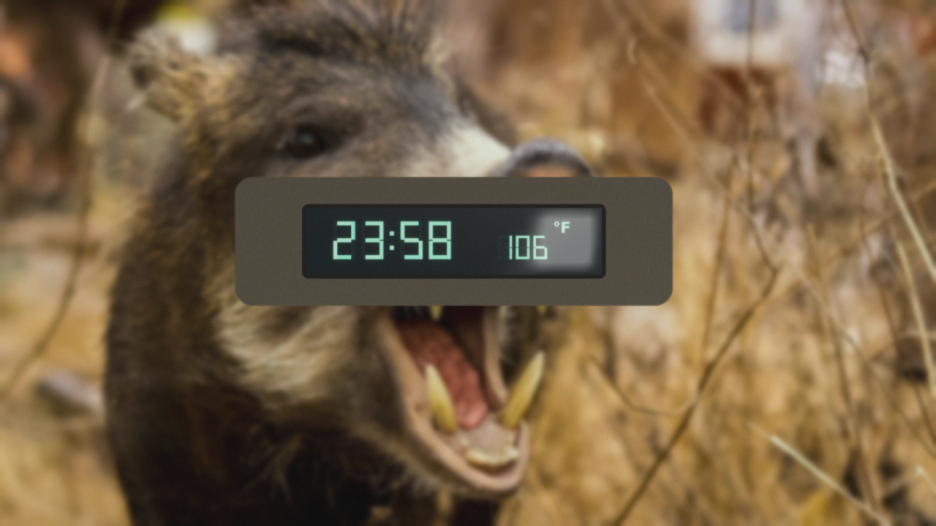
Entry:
23h58
